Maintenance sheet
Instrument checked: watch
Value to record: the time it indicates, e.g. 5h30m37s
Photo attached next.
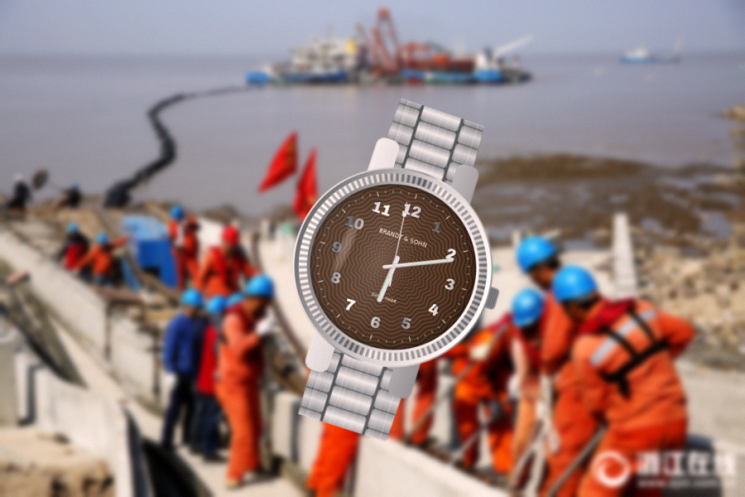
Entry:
6h10m59s
